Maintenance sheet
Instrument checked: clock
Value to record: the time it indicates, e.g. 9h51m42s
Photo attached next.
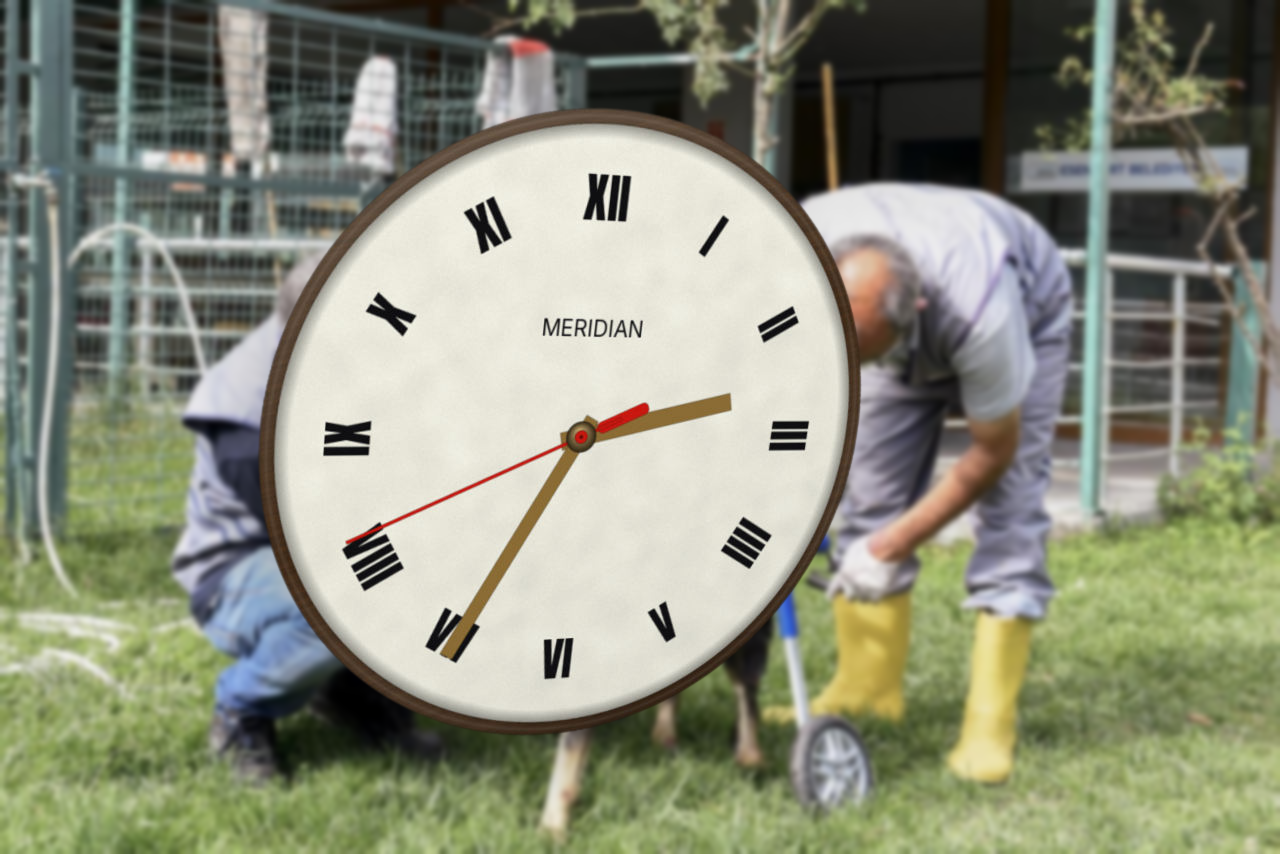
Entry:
2h34m41s
